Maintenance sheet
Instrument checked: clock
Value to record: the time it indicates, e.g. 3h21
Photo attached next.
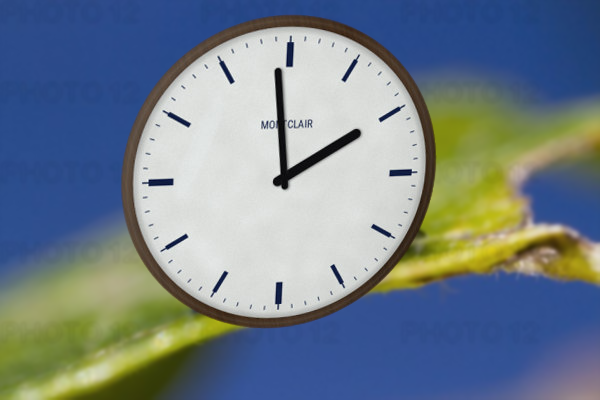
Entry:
1h59
